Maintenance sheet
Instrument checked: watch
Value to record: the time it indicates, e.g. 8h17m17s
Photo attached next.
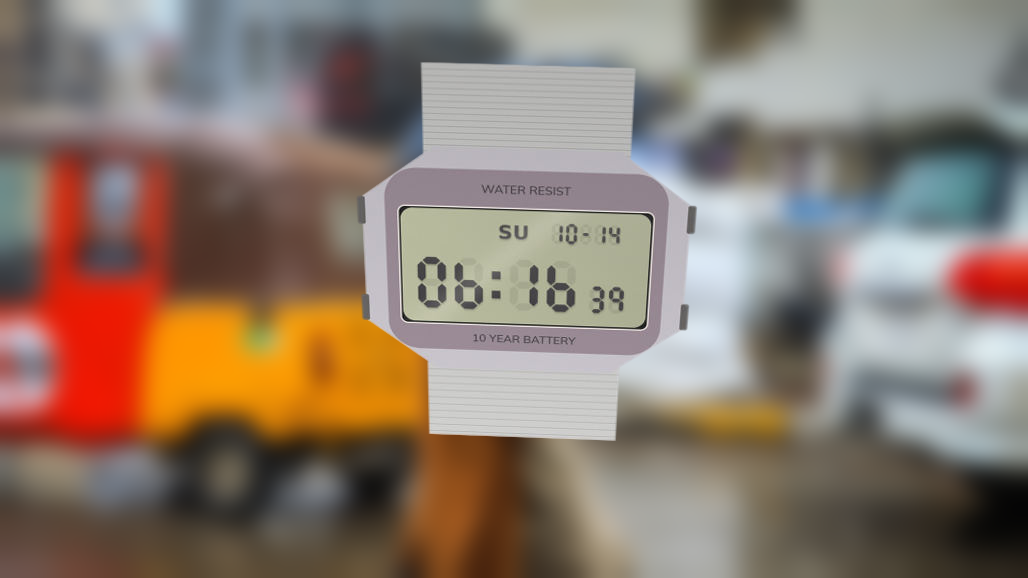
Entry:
6h16m39s
